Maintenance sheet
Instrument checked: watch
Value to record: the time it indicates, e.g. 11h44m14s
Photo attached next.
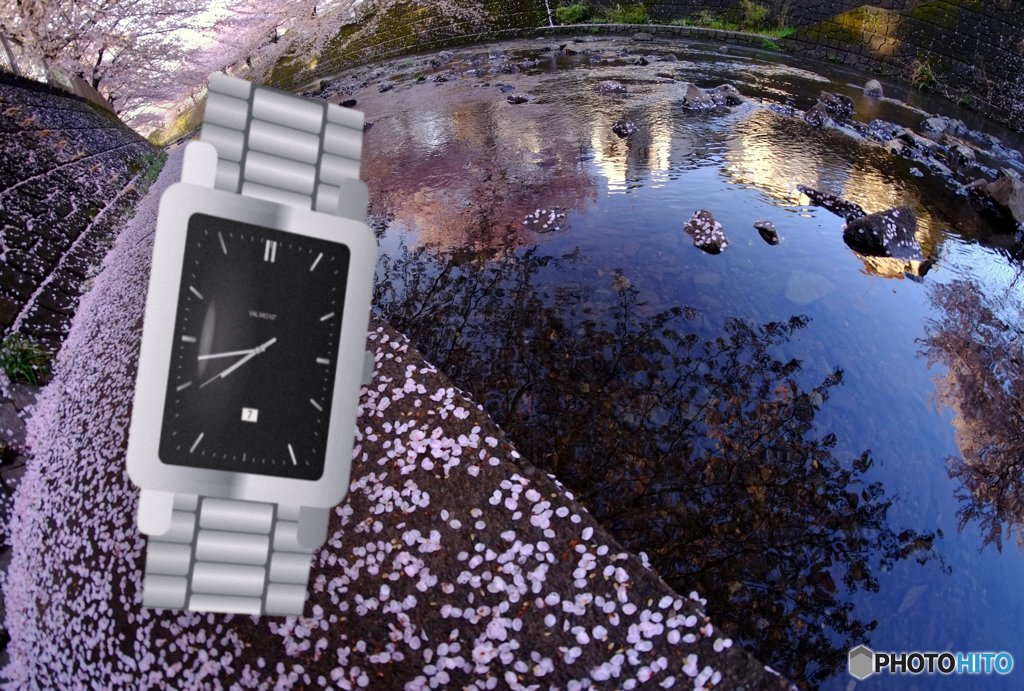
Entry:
7h42m39s
